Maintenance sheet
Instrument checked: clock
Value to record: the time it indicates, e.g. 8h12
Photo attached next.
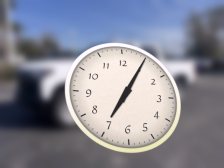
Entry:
7h05
